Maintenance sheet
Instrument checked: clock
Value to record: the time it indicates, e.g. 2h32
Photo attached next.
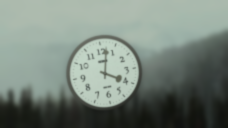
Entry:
4h02
